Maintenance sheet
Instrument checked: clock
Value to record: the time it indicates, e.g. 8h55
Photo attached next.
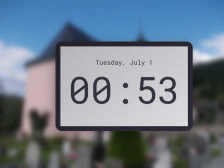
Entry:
0h53
